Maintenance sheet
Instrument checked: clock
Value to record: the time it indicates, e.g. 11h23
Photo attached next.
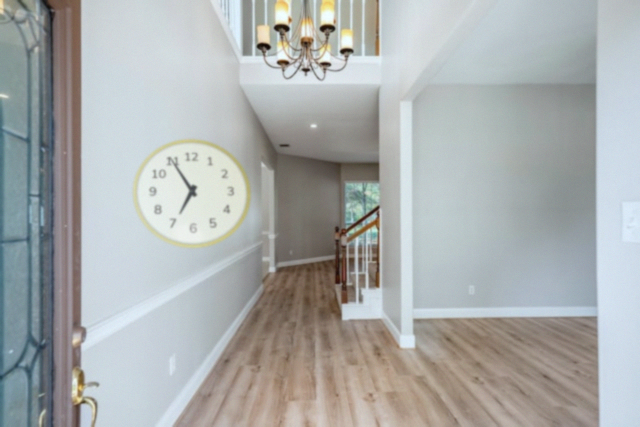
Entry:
6h55
